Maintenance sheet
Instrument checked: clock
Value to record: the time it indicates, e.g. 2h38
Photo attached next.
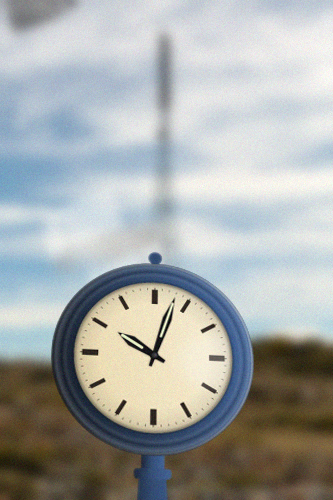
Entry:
10h03
